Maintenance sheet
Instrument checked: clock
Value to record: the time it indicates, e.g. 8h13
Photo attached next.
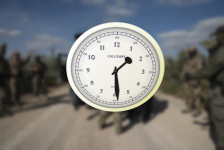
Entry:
1h29
